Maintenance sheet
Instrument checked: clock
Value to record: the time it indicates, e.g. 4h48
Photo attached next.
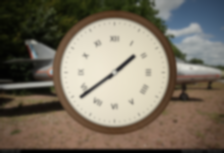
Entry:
1h39
